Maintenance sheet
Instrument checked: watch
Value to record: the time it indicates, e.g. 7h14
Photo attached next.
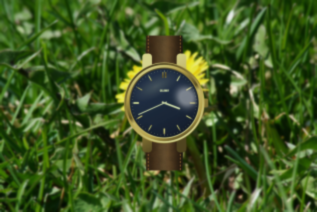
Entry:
3h41
